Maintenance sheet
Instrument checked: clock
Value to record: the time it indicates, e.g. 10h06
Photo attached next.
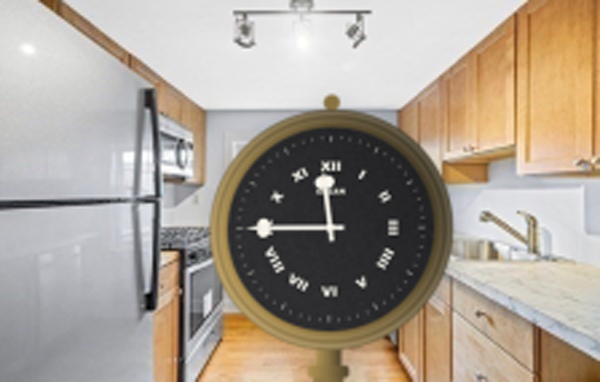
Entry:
11h45
